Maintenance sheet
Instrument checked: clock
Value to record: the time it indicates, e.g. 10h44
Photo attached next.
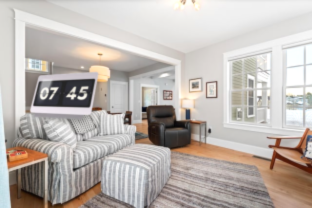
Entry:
7h45
